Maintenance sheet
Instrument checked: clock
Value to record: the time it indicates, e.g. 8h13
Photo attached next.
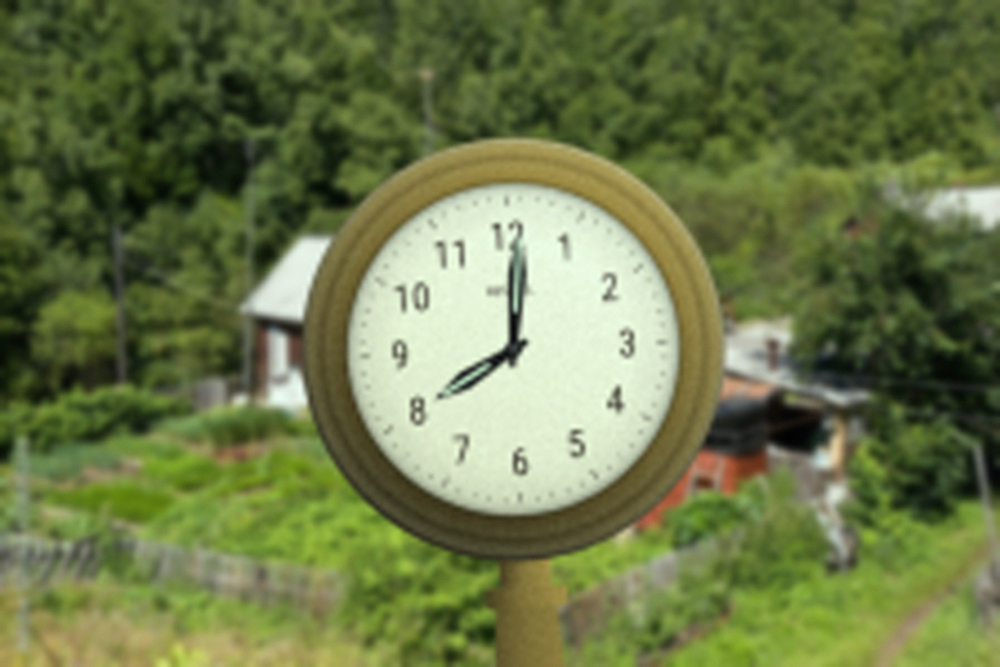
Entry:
8h01
